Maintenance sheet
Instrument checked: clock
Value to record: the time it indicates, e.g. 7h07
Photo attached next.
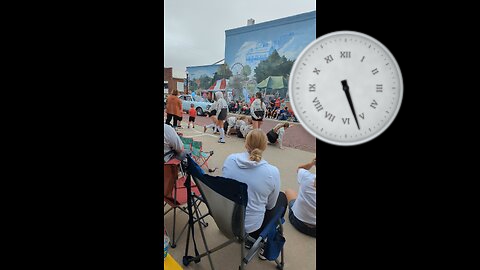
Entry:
5h27
